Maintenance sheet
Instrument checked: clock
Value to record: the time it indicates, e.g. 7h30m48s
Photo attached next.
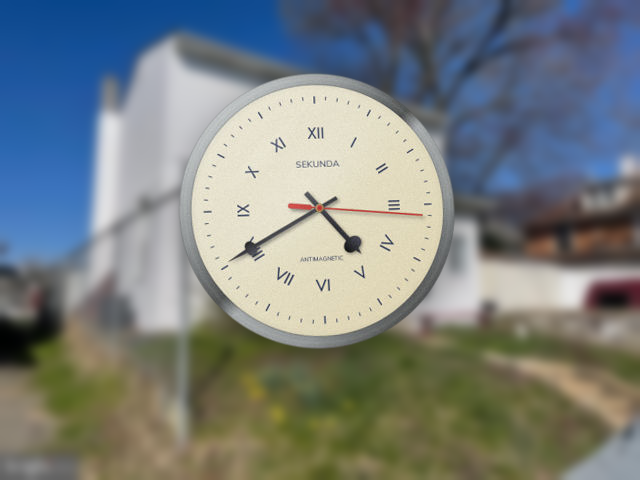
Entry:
4h40m16s
